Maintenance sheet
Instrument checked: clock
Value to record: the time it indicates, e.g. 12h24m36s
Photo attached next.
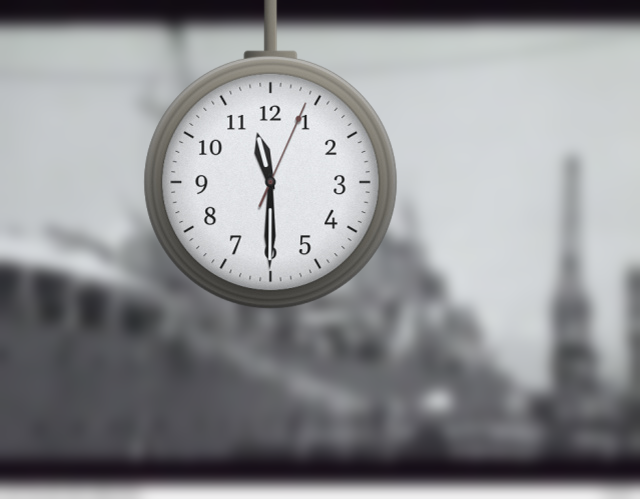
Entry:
11h30m04s
